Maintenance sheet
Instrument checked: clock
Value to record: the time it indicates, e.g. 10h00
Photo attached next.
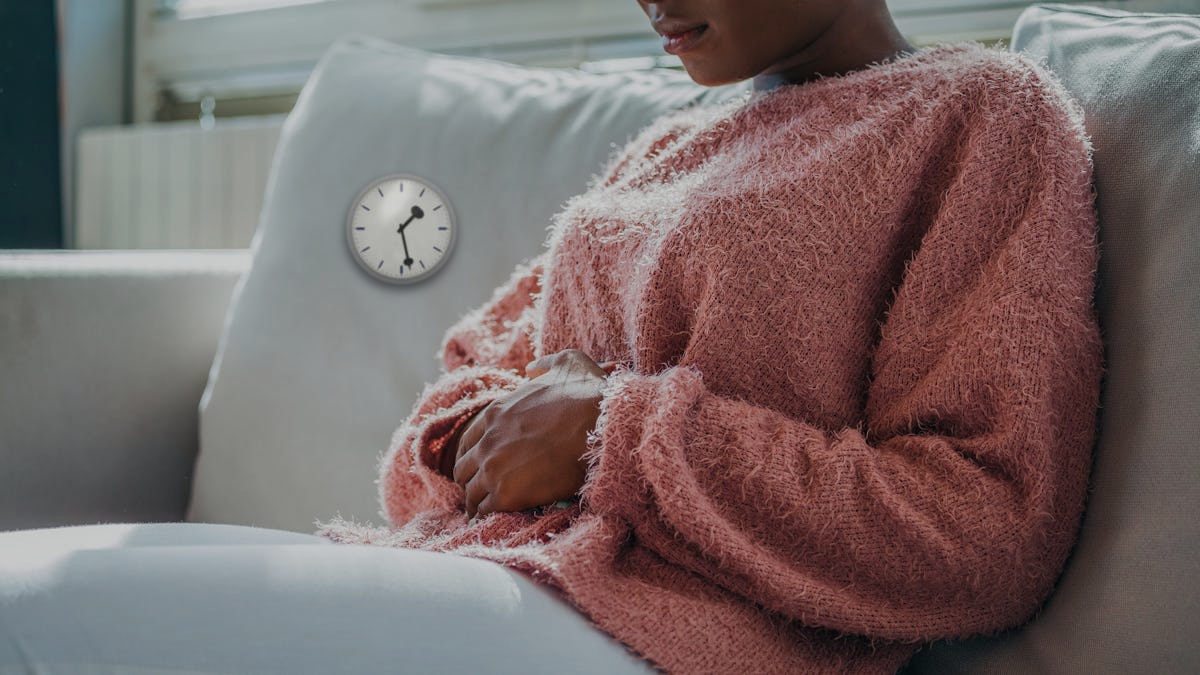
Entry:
1h28
